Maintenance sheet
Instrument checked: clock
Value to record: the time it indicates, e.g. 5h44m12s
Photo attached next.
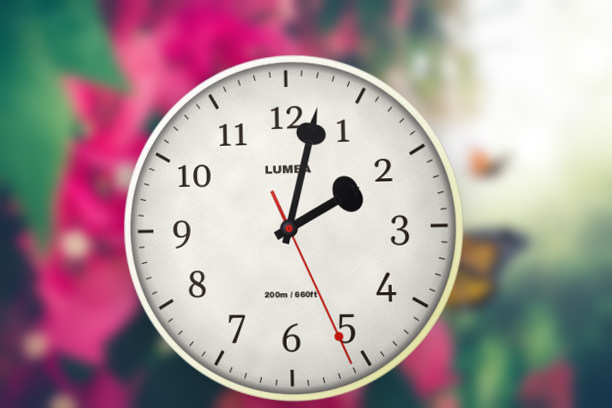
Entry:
2h02m26s
